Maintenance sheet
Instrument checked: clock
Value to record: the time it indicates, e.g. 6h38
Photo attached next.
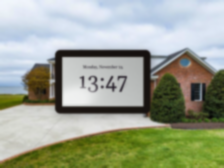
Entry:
13h47
